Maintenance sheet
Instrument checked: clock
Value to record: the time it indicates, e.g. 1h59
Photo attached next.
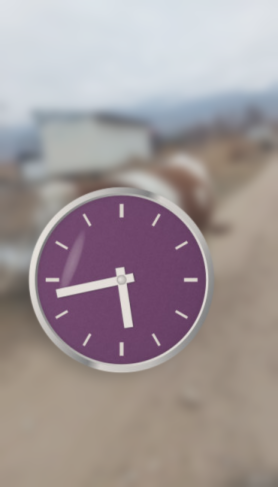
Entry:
5h43
